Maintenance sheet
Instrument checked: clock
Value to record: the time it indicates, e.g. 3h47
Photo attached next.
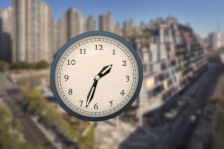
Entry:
1h33
